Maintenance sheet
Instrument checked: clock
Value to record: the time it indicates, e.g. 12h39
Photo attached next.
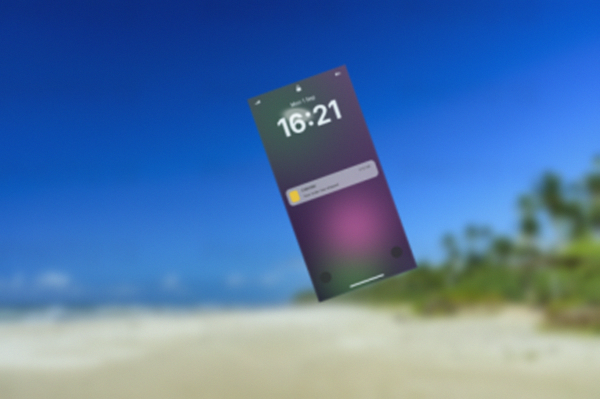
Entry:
16h21
